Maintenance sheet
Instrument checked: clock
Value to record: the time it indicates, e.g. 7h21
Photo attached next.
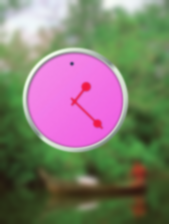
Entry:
1h23
